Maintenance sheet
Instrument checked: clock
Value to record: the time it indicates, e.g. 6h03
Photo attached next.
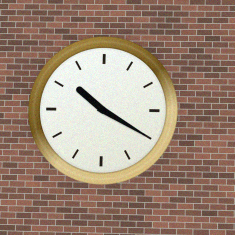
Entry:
10h20
